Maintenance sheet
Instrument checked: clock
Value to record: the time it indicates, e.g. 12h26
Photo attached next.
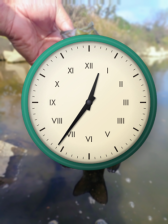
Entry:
12h36
